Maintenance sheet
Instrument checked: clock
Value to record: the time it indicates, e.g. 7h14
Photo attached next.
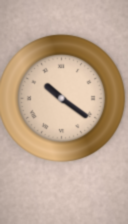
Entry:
10h21
